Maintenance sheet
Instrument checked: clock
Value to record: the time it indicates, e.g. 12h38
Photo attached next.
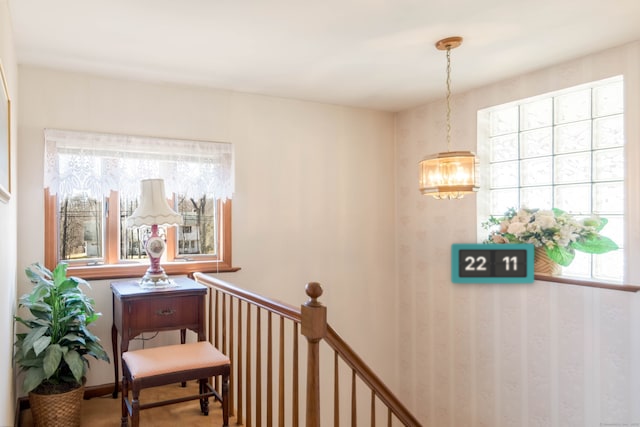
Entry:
22h11
